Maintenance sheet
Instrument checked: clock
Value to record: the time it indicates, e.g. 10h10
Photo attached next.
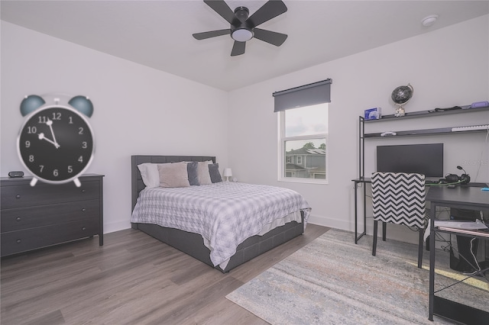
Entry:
9h57
